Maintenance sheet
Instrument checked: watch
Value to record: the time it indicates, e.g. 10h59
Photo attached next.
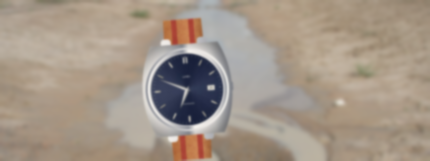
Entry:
6h49
